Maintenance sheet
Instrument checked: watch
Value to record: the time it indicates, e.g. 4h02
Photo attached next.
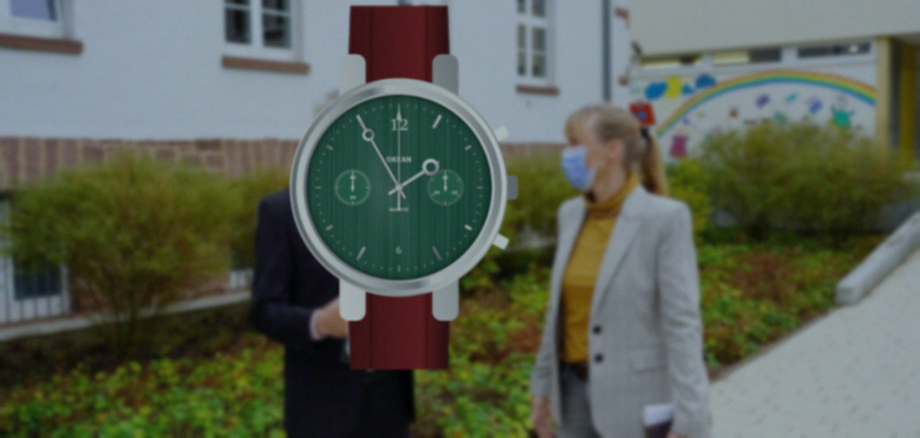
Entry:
1h55
